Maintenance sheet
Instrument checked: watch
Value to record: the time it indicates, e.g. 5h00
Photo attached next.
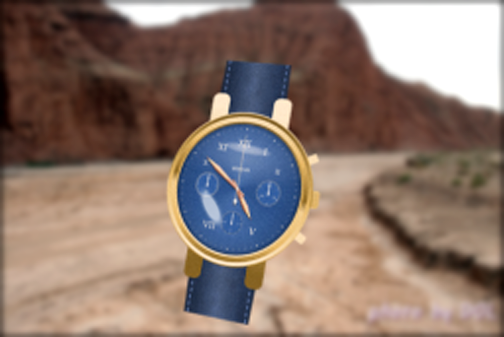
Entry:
4h51
